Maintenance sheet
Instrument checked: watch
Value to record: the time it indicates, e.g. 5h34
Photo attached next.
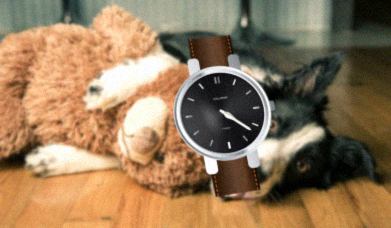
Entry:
4h22
